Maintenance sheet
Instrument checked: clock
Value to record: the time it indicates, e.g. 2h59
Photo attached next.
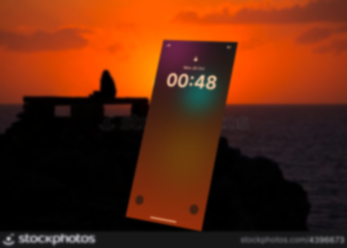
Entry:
0h48
